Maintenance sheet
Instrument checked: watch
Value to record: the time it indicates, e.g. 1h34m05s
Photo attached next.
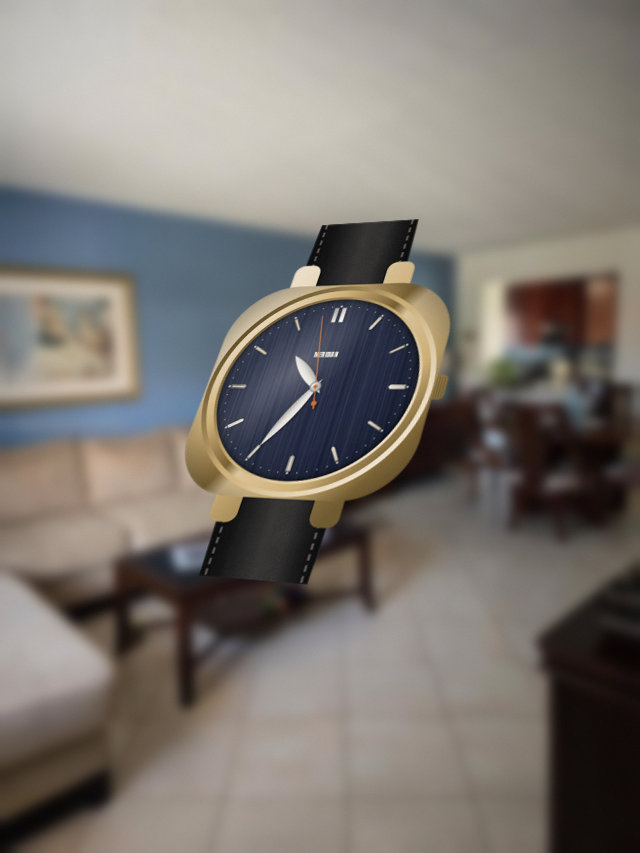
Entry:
10h34m58s
